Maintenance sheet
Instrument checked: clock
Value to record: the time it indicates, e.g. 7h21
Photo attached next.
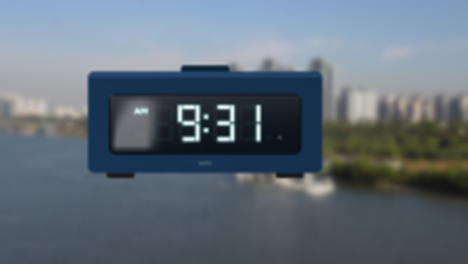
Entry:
9h31
